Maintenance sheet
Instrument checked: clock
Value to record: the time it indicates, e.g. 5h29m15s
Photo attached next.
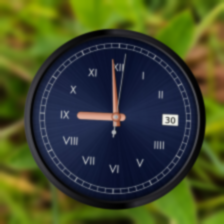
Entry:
8h59m01s
